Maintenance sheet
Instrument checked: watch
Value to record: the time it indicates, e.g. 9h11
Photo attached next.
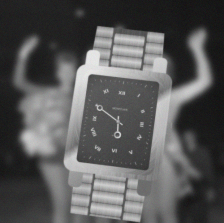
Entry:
5h50
